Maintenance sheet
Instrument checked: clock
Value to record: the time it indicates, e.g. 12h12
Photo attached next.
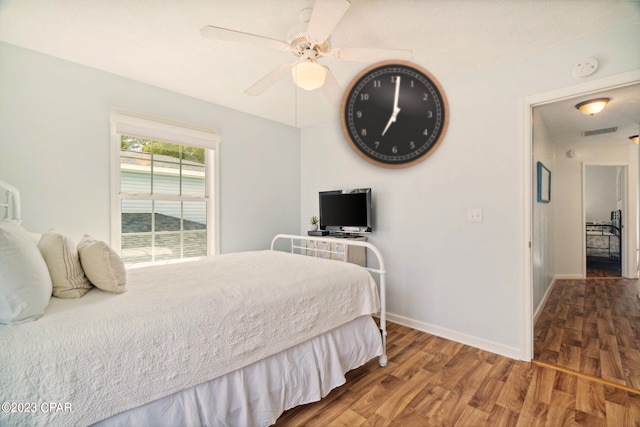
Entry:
7h01
